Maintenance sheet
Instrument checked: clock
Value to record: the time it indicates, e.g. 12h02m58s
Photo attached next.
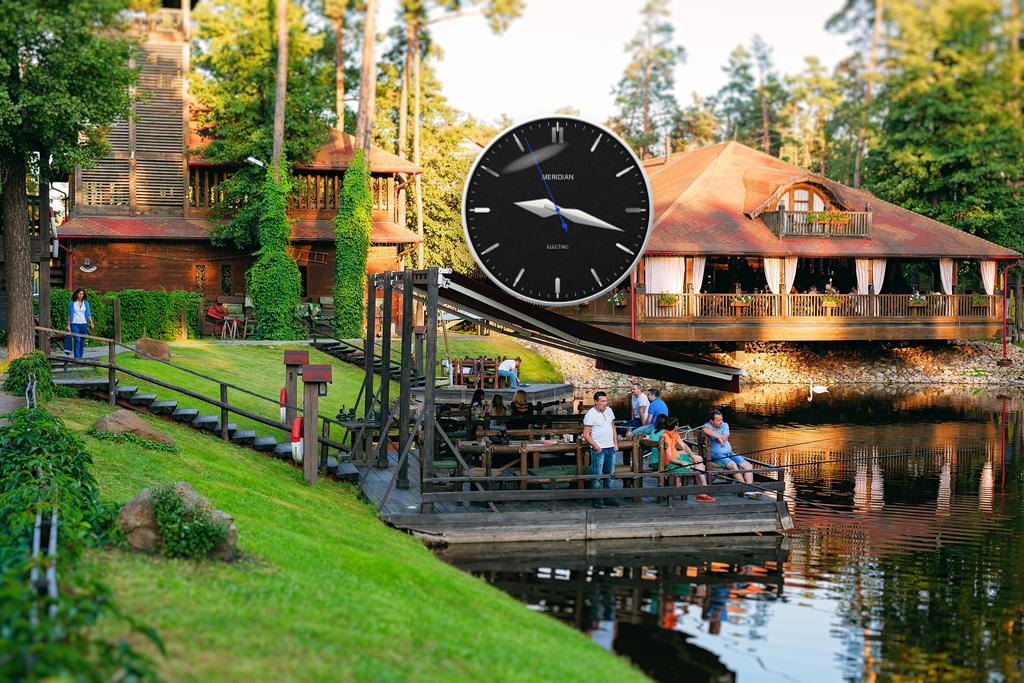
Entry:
9h17m56s
